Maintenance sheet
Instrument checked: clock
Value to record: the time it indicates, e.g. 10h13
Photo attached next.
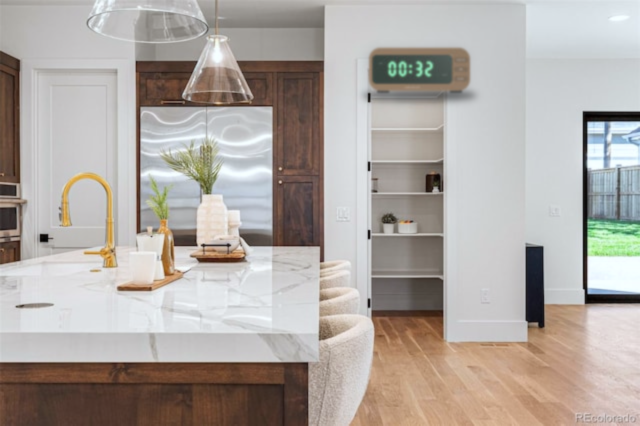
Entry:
0h32
